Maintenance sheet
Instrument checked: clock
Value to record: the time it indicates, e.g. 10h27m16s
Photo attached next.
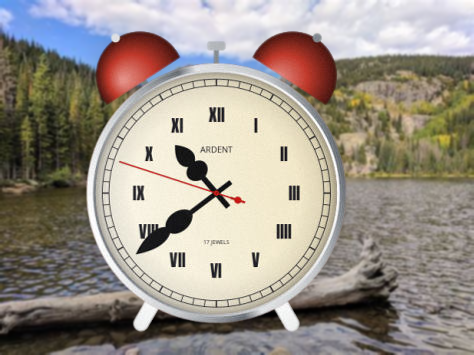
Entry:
10h38m48s
